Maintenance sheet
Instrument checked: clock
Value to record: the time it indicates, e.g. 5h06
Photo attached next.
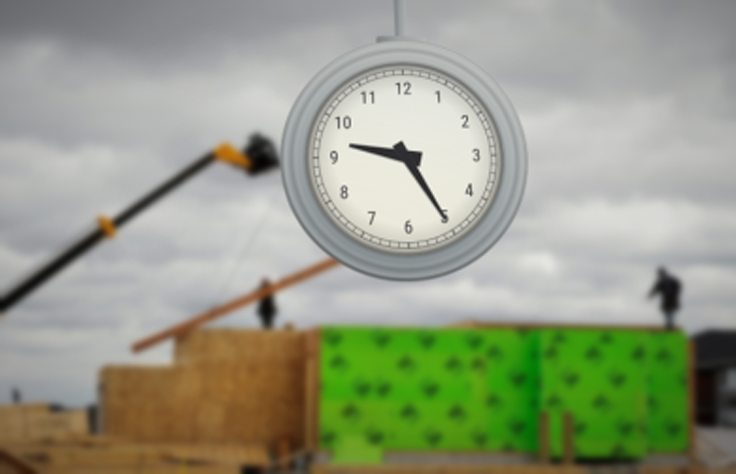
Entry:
9h25
